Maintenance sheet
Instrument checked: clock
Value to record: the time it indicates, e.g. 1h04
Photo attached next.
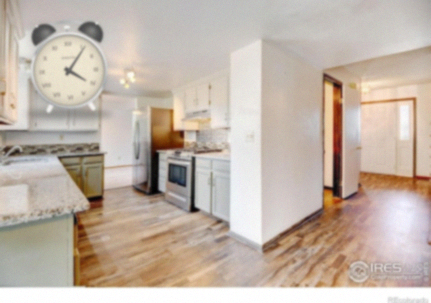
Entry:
4h06
